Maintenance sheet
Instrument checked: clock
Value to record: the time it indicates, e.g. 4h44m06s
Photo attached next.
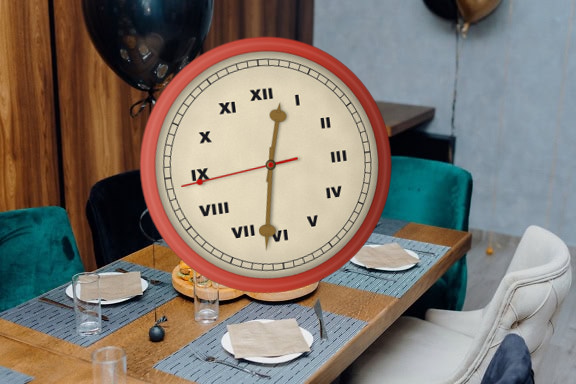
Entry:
12h31m44s
